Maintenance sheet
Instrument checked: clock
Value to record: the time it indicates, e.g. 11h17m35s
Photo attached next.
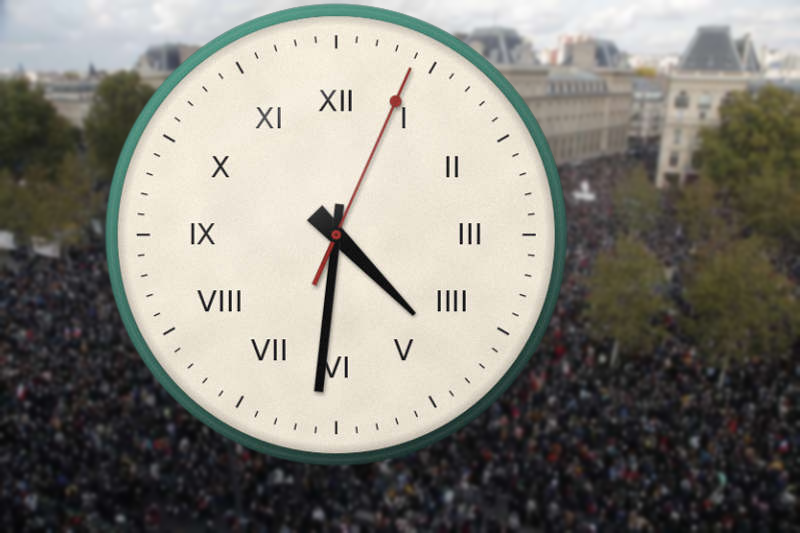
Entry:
4h31m04s
